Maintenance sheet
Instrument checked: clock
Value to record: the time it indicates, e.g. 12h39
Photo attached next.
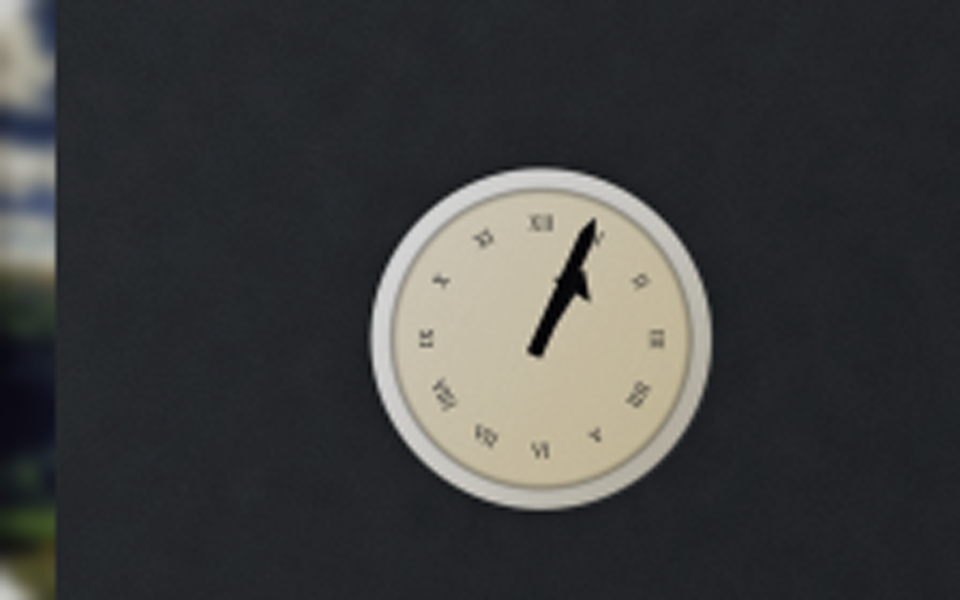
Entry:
1h04
